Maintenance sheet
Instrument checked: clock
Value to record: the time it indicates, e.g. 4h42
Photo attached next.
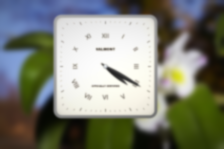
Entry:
4h20
